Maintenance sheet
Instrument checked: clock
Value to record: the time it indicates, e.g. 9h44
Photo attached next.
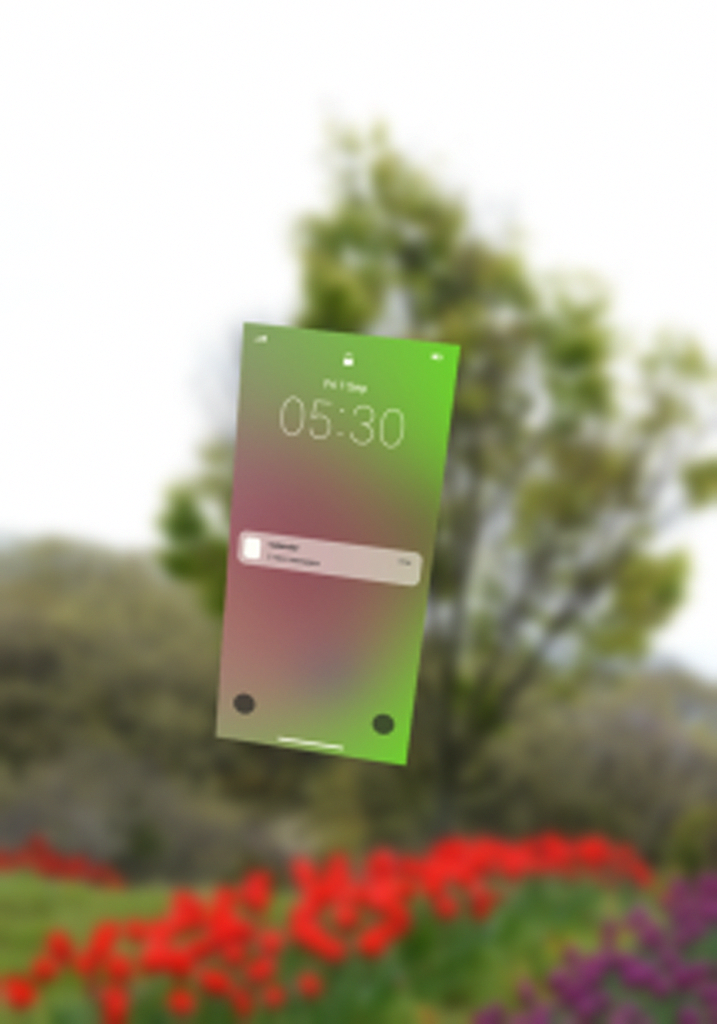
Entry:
5h30
